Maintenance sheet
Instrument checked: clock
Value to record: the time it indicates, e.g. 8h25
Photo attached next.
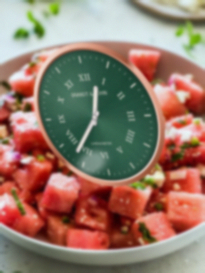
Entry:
12h37
